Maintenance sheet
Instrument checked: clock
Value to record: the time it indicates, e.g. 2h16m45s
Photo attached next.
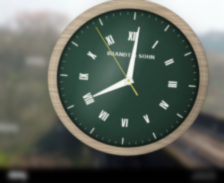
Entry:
8h00m54s
